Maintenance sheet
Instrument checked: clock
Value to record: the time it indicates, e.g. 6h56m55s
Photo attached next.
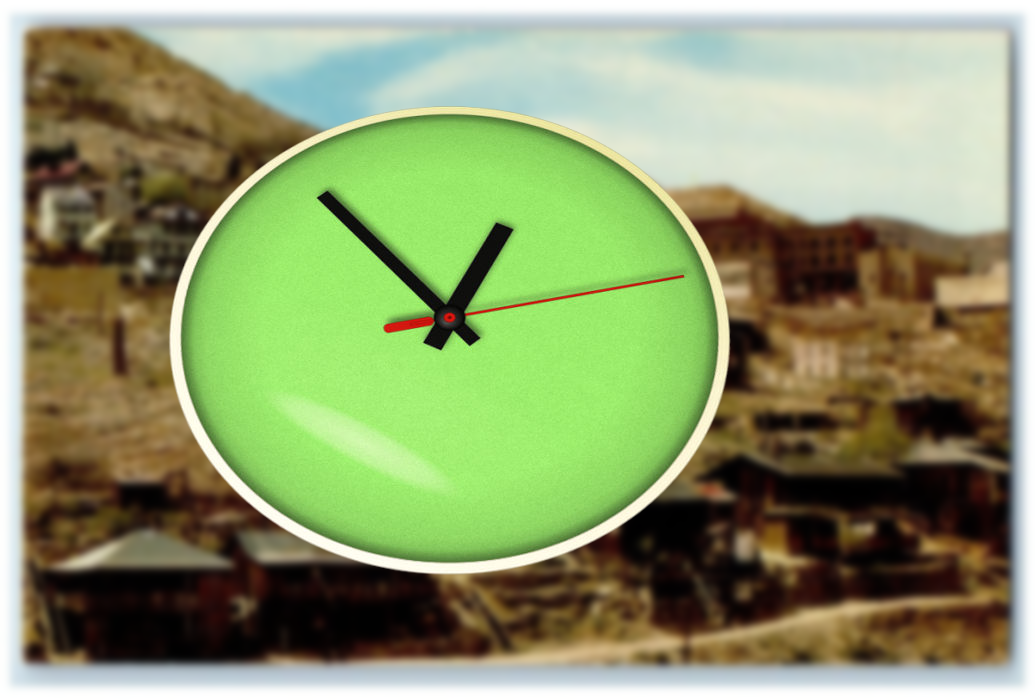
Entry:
12h53m13s
